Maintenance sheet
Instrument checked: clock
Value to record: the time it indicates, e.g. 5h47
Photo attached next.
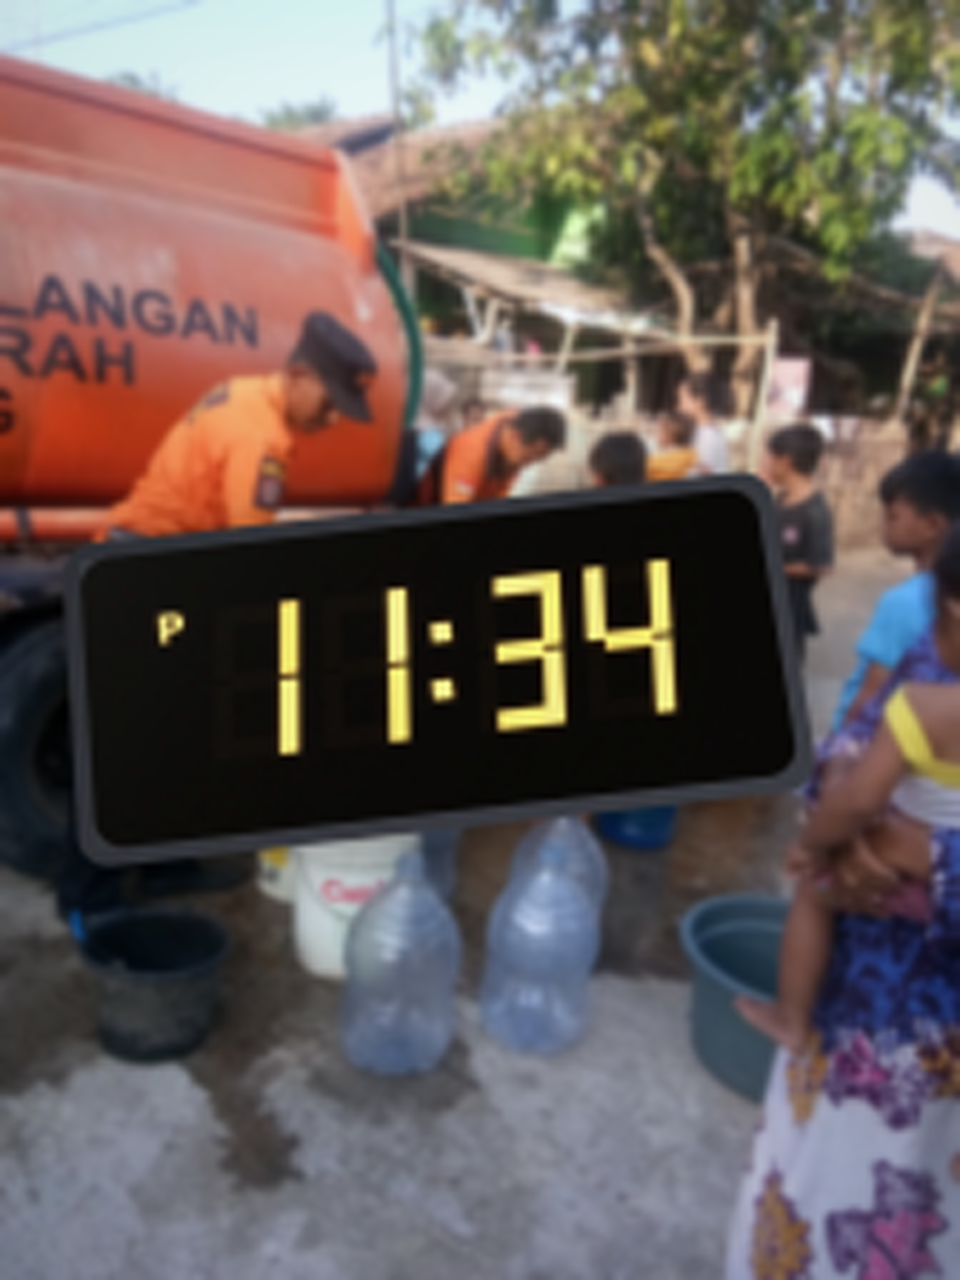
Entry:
11h34
